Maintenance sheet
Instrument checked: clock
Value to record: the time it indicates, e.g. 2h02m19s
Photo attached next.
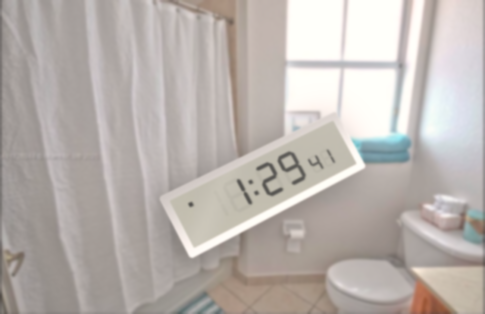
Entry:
1h29m41s
